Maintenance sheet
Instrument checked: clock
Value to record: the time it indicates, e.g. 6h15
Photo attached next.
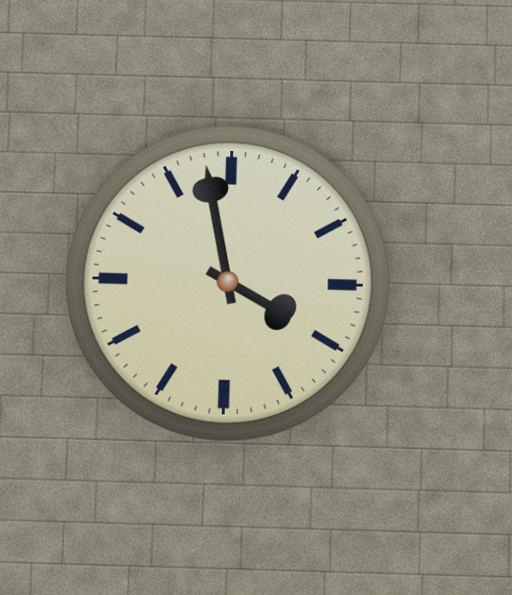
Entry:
3h58
